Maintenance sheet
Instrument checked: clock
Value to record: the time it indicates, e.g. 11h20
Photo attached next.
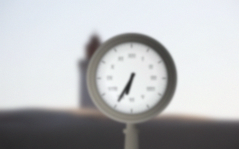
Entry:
6h35
